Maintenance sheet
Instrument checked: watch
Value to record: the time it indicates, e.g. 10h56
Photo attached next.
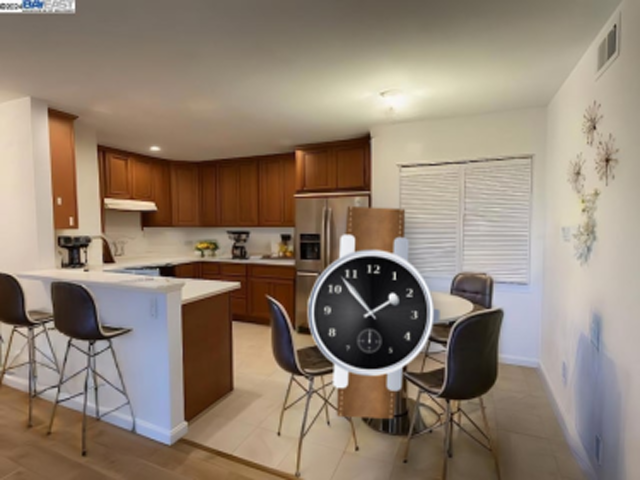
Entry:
1h53
